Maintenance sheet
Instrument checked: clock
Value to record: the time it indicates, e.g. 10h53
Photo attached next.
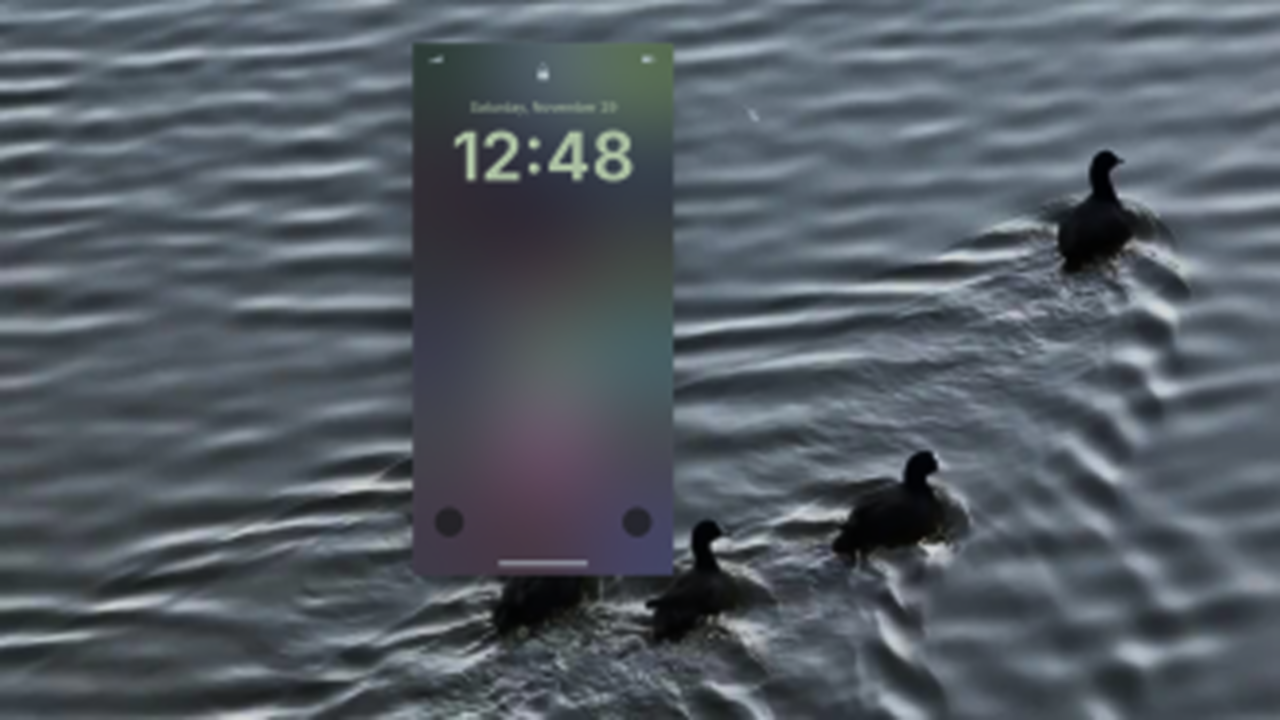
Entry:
12h48
